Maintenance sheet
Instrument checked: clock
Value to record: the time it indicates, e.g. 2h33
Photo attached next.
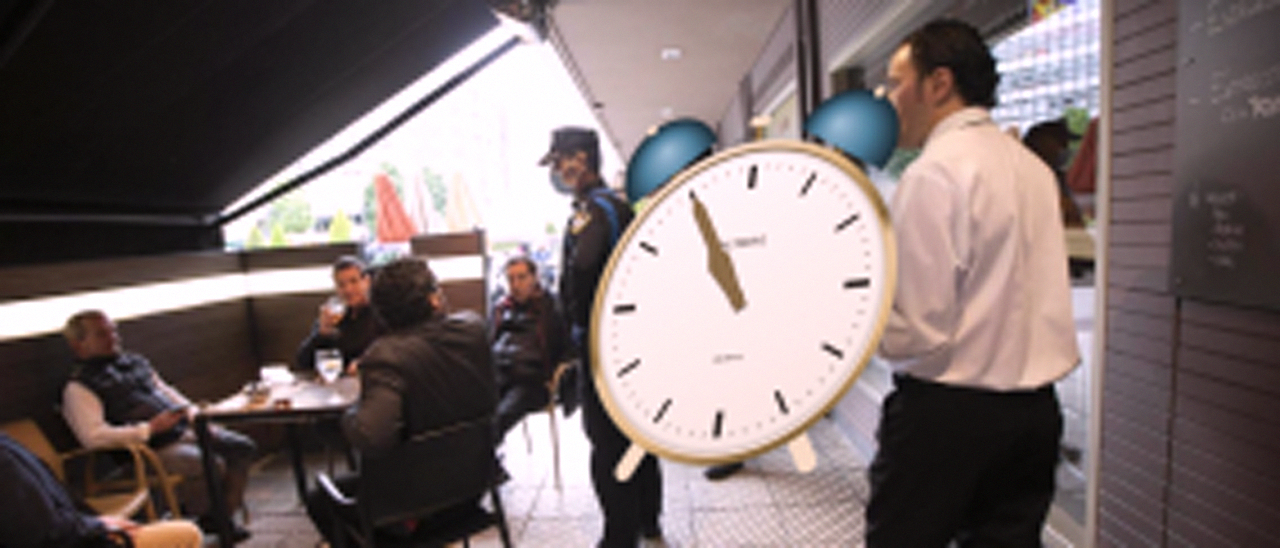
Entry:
10h55
